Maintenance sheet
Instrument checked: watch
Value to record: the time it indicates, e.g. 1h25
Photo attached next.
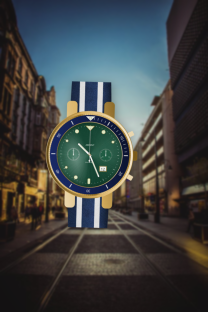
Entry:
10h26
